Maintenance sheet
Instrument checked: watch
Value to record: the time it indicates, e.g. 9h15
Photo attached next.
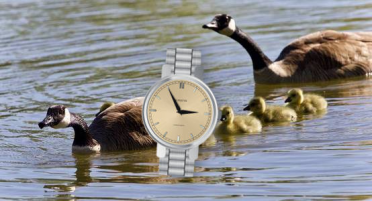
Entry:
2h55
